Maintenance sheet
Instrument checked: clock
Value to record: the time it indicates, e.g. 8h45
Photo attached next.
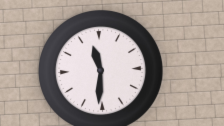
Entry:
11h31
